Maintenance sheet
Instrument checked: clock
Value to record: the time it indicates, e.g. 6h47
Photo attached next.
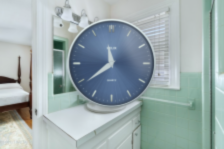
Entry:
11h39
